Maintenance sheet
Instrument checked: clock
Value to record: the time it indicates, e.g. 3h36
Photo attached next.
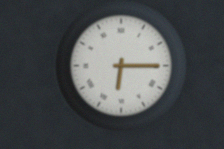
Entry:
6h15
